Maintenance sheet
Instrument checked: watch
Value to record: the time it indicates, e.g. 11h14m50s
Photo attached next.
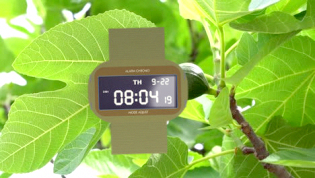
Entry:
8h04m19s
